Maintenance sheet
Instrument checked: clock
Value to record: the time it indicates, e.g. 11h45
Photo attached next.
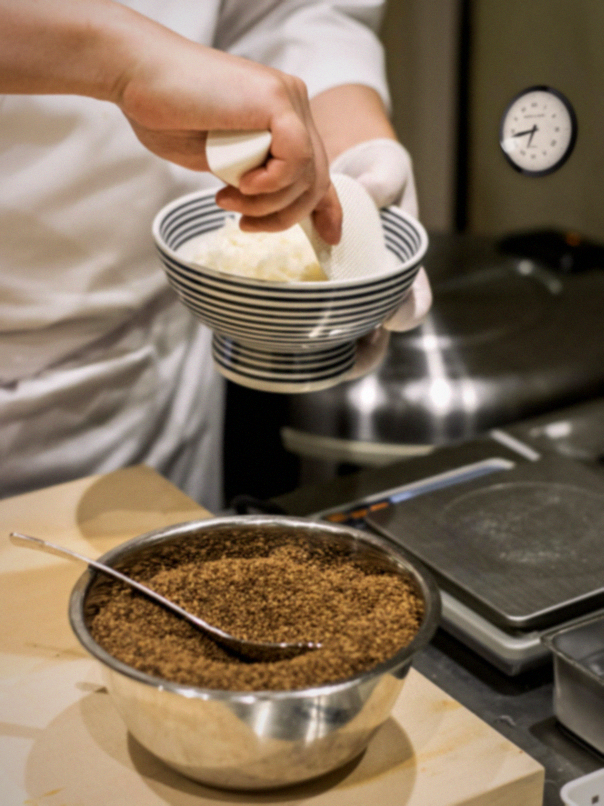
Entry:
6h43
